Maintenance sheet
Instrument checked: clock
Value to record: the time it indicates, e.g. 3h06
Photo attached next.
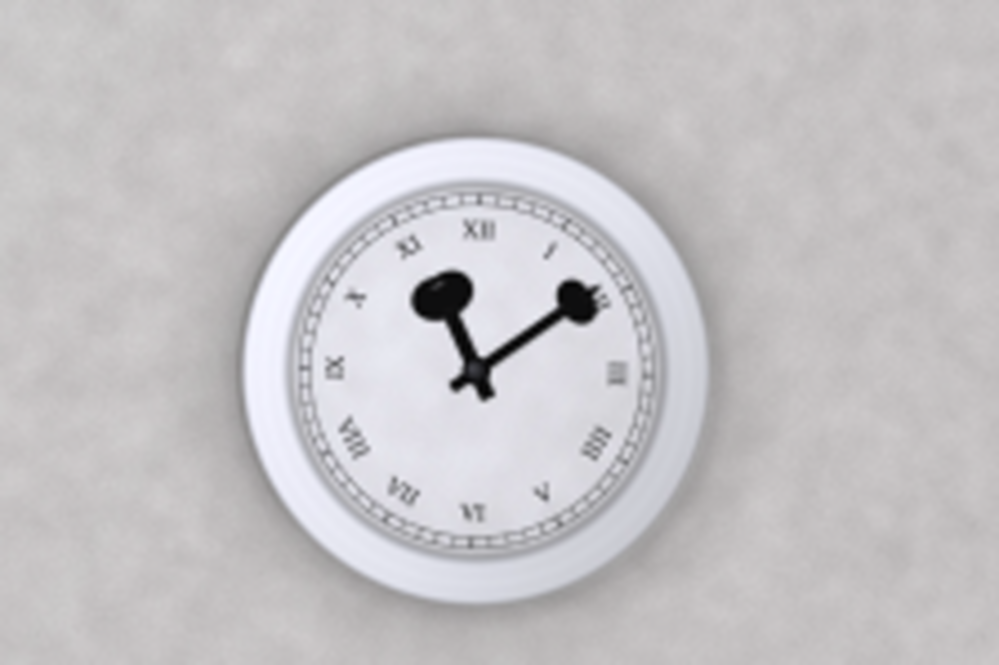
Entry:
11h09
